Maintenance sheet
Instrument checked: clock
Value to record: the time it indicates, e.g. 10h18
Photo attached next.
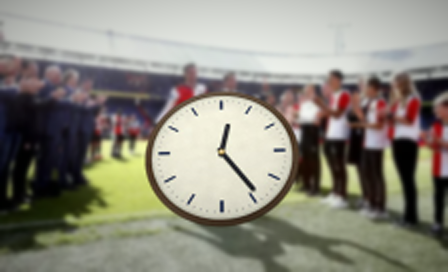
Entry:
12h24
